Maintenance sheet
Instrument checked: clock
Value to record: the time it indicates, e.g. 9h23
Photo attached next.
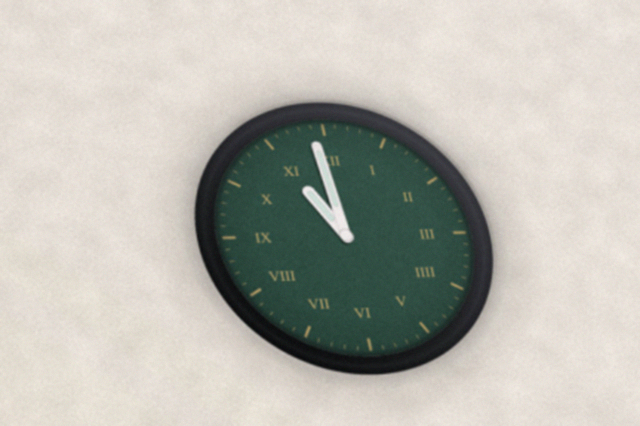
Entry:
10h59
